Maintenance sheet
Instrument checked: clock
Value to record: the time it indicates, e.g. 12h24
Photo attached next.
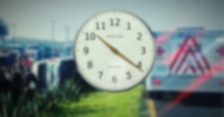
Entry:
10h21
